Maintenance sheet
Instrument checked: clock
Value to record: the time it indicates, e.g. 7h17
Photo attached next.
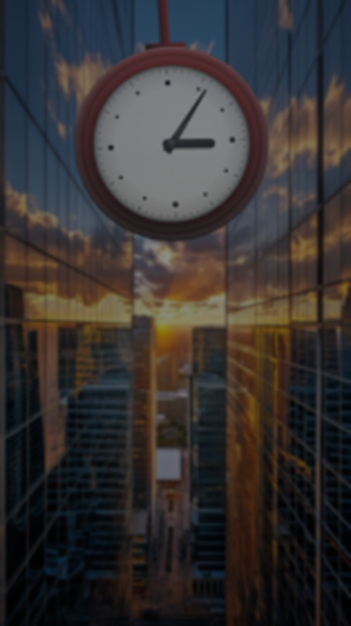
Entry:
3h06
